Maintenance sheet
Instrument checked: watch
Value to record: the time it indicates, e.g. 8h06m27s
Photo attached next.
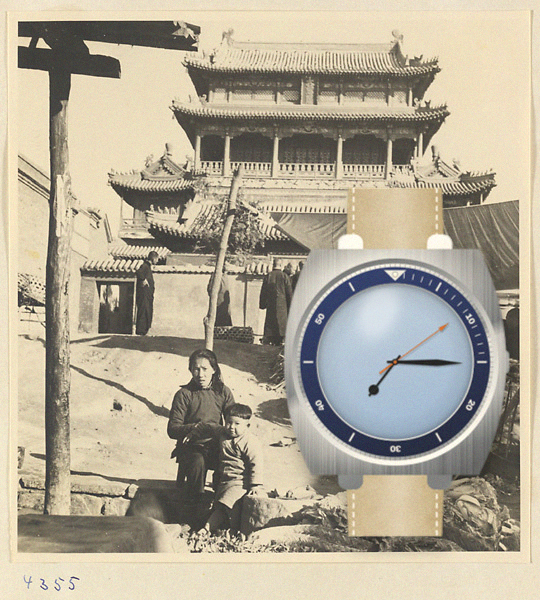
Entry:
7h15m09s
